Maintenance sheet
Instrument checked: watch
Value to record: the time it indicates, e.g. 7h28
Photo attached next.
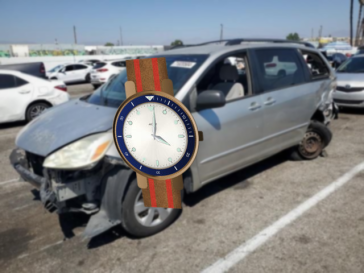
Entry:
4h01
